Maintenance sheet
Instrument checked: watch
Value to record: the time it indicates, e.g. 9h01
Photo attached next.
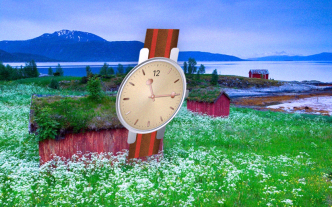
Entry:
11h15
